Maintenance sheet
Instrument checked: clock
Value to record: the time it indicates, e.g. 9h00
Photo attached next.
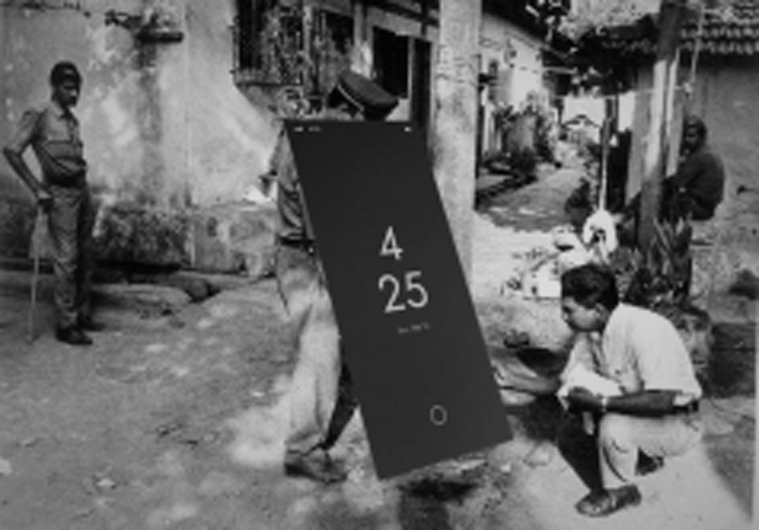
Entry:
4h25
